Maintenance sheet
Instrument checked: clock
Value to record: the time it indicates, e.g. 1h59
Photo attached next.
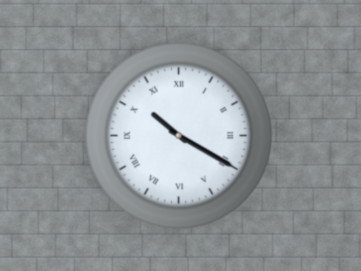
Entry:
10h20
